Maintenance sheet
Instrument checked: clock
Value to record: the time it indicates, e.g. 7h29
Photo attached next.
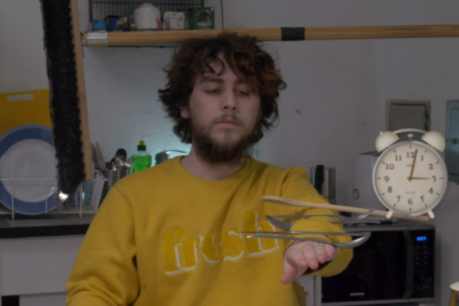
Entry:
3h02
